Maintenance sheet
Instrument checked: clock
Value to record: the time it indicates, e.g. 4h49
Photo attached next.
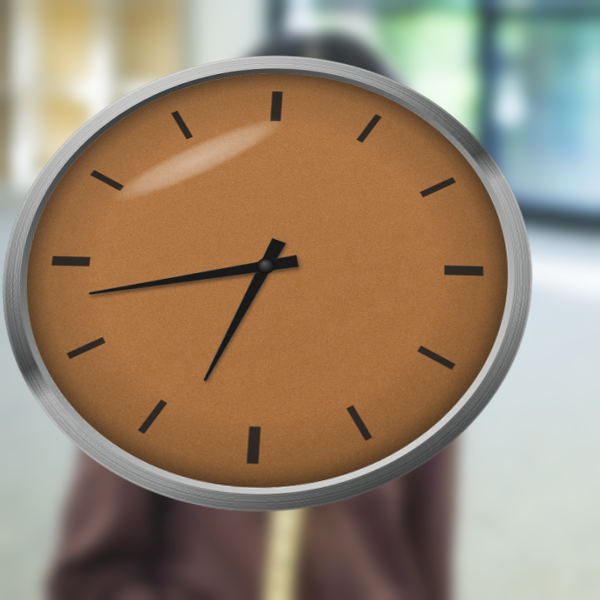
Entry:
6h43
